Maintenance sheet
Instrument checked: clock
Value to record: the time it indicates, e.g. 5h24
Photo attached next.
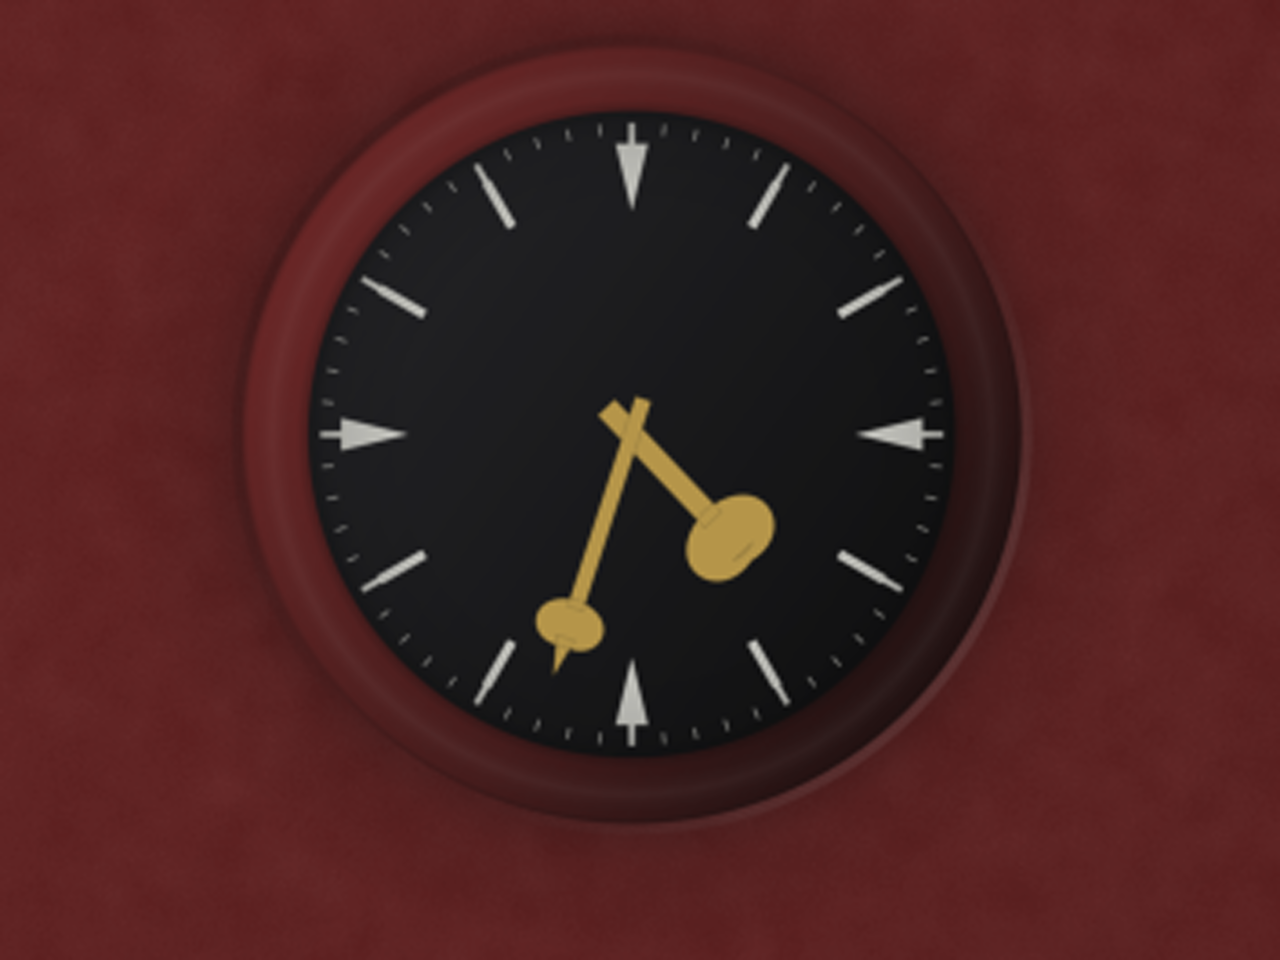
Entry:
4h33
